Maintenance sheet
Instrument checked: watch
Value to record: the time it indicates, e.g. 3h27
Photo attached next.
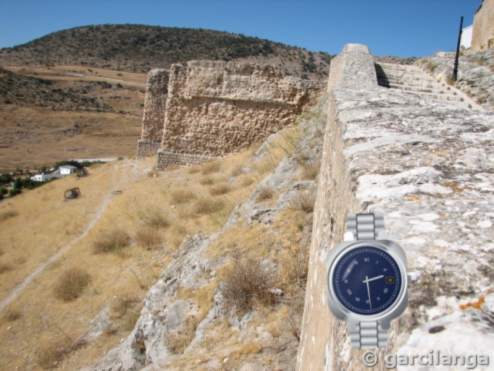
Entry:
2h29
